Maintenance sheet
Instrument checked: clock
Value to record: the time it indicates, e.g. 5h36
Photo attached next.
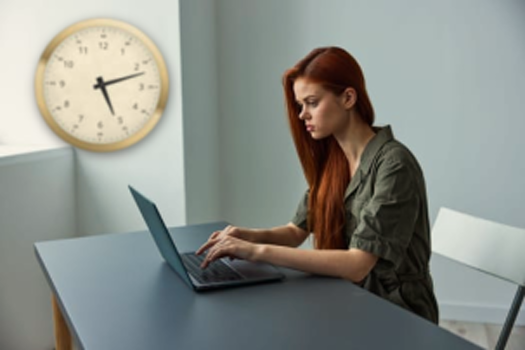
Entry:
5h12
